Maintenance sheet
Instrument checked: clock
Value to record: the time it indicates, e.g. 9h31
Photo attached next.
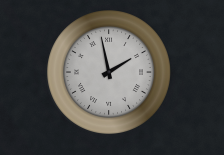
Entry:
1h58
